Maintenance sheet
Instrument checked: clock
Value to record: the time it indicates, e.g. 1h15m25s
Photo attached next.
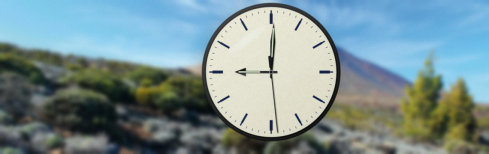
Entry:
9h00m29s
